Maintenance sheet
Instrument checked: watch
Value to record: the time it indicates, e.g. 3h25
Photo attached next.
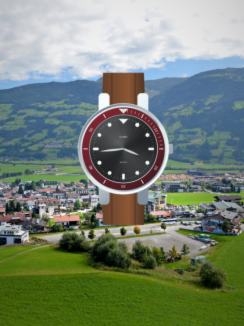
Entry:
3h44
